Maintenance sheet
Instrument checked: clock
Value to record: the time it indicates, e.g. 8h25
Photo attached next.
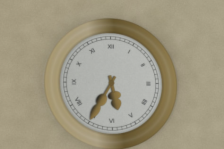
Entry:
5h35
